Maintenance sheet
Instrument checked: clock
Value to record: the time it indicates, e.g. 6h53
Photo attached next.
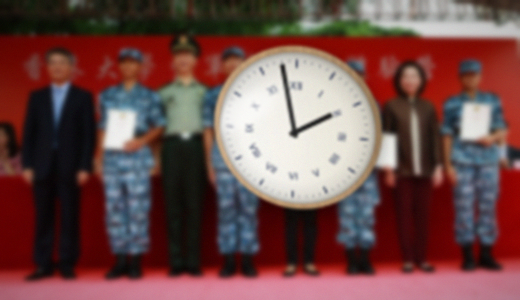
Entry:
1h58
